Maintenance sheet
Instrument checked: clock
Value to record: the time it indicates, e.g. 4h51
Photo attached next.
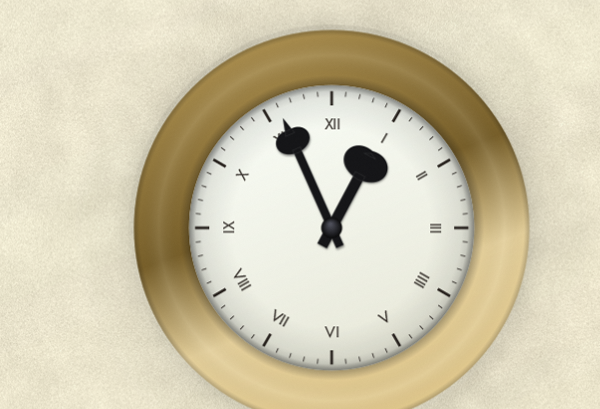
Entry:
12h56
